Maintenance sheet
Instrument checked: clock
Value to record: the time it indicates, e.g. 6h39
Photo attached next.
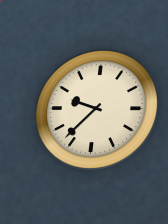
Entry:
9h37
